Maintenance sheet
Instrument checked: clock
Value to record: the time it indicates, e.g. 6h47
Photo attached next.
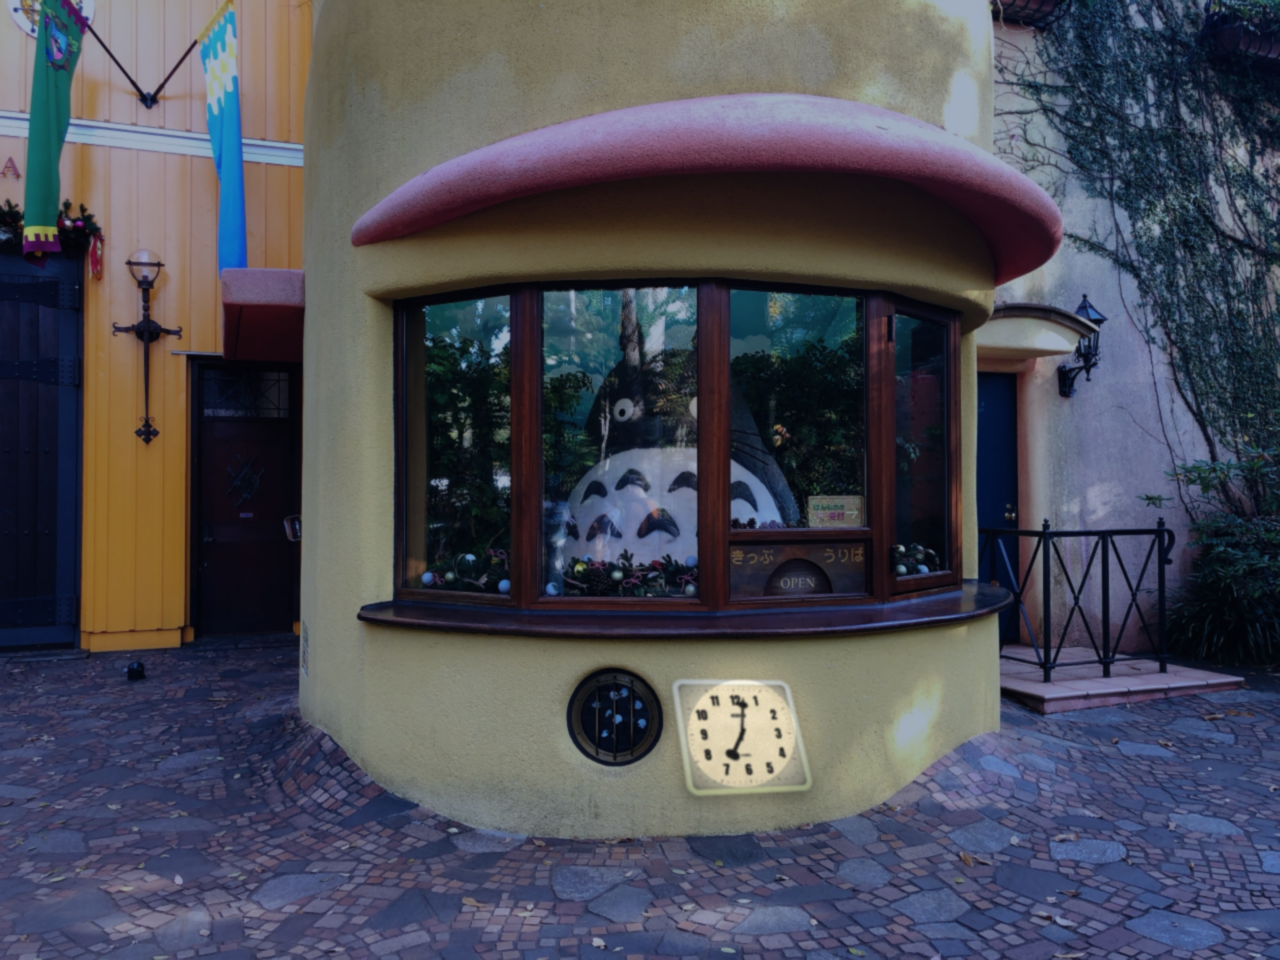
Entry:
7h02
